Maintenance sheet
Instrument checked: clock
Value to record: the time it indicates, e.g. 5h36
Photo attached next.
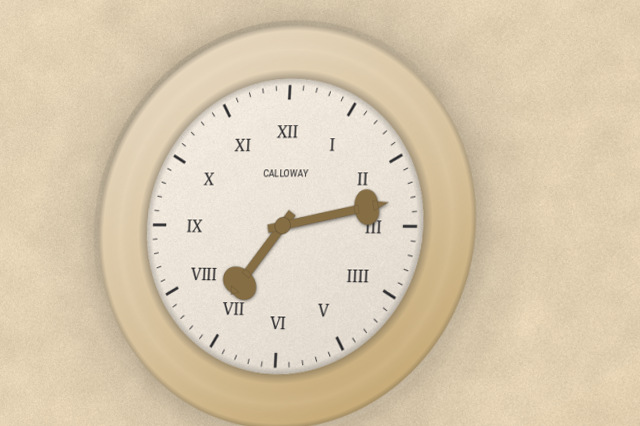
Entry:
7h13
